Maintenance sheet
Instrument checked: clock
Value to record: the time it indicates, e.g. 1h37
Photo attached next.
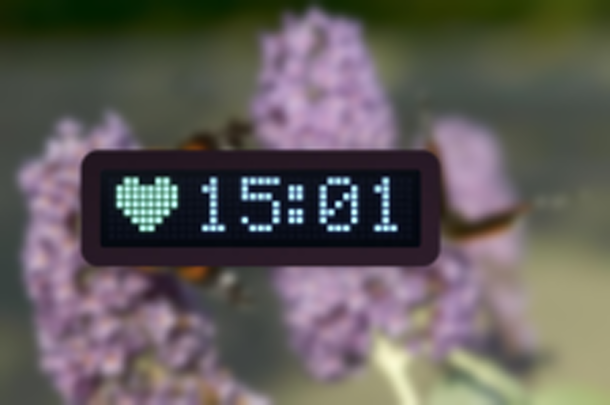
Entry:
15h01
